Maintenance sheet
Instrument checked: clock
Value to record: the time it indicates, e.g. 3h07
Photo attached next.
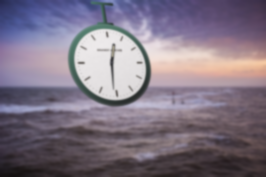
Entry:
12h31
